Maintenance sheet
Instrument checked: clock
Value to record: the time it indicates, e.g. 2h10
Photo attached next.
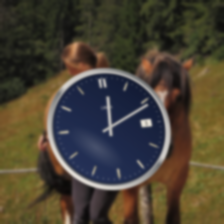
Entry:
12h11
